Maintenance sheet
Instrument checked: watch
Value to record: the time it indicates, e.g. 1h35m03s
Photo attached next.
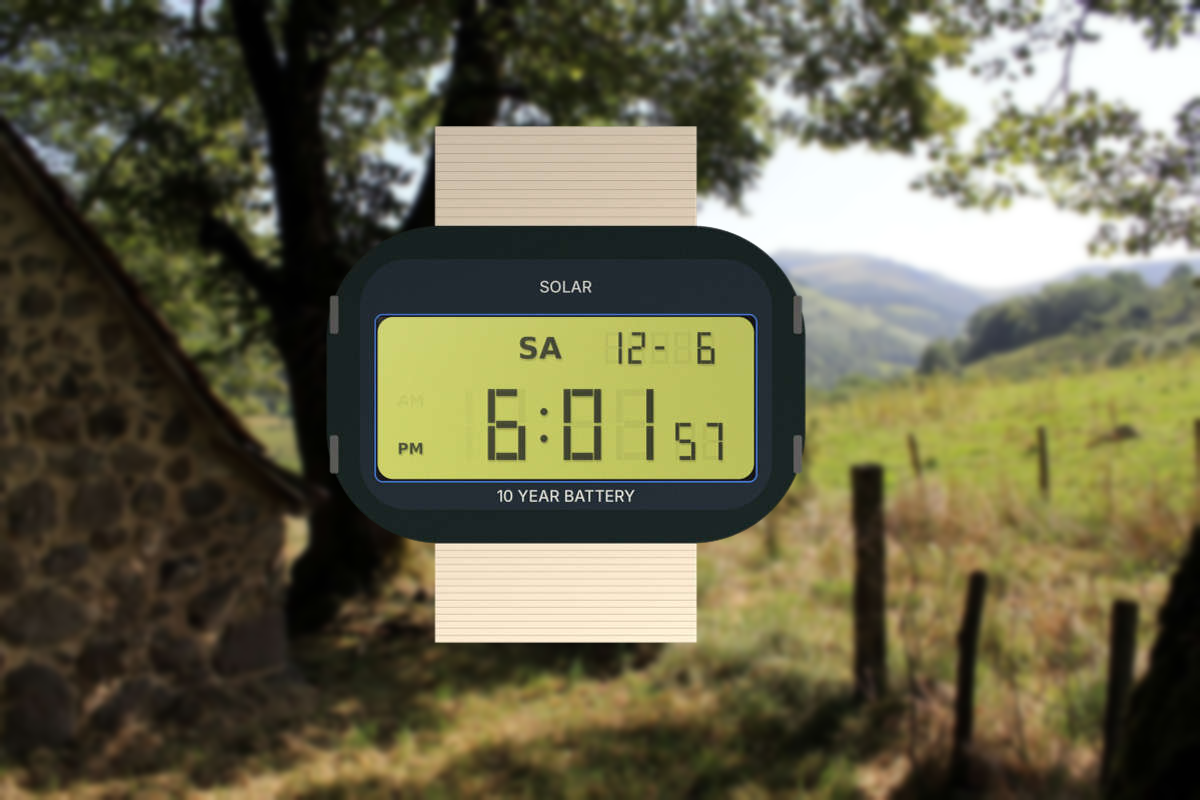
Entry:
6h01m57s
